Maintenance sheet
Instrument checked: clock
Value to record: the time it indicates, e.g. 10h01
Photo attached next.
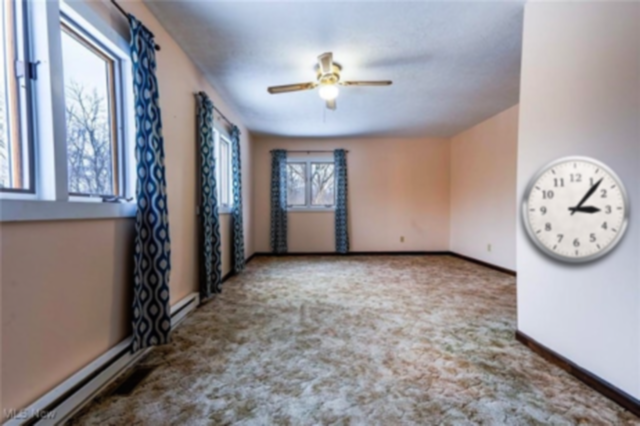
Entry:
3h07
